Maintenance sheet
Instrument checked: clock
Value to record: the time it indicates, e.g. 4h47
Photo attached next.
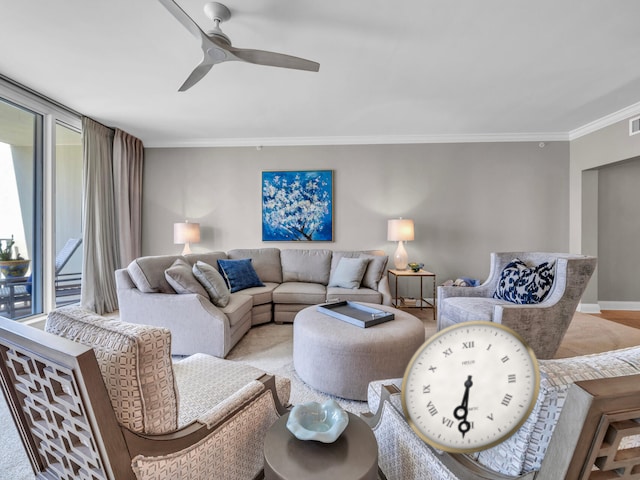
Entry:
6h31
